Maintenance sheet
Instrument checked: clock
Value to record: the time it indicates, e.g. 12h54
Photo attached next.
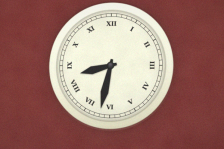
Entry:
8h32
